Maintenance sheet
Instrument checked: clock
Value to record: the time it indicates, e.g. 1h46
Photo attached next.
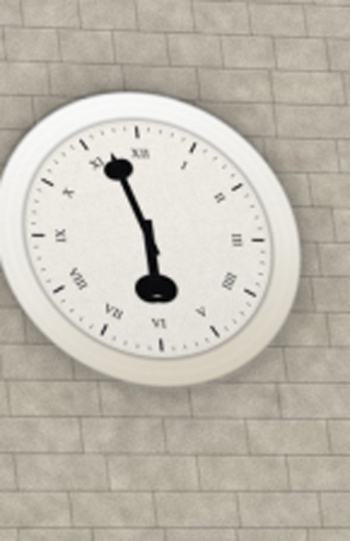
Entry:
5h57
